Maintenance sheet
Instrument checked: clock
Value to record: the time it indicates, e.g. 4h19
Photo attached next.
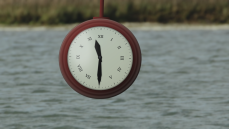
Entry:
11h30
